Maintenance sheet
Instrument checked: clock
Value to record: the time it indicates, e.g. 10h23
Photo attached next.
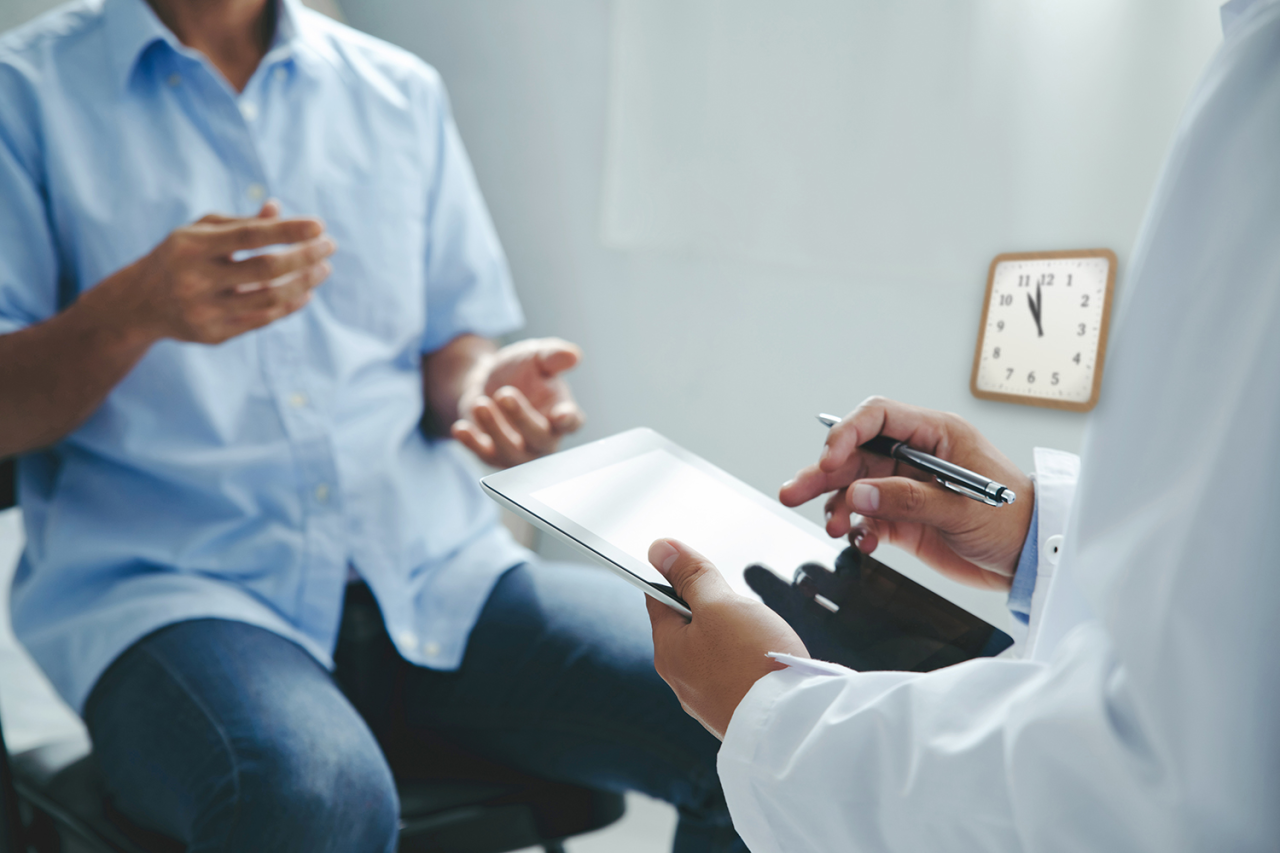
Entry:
10h58
